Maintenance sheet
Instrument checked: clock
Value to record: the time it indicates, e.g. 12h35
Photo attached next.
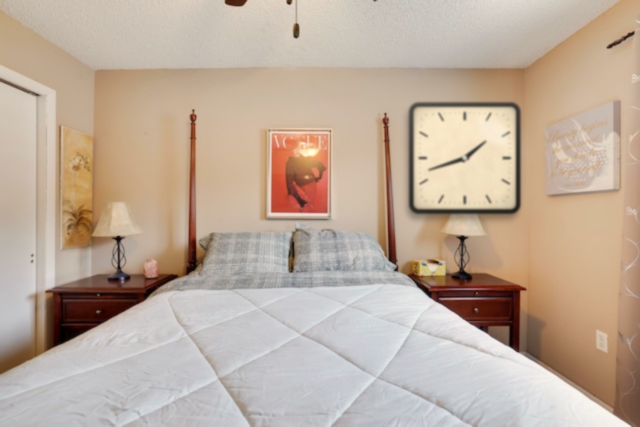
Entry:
1h42
